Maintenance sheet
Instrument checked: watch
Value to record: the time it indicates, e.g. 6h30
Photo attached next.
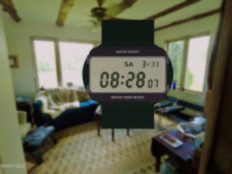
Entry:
8h28
